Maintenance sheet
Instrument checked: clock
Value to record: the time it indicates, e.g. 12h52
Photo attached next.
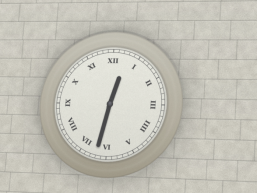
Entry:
12h32
